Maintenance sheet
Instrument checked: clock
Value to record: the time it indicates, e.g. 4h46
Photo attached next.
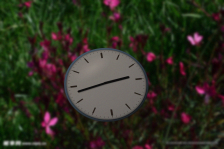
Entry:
2h43
